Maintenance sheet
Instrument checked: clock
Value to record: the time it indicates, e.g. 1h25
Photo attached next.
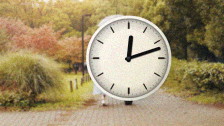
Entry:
12h12
